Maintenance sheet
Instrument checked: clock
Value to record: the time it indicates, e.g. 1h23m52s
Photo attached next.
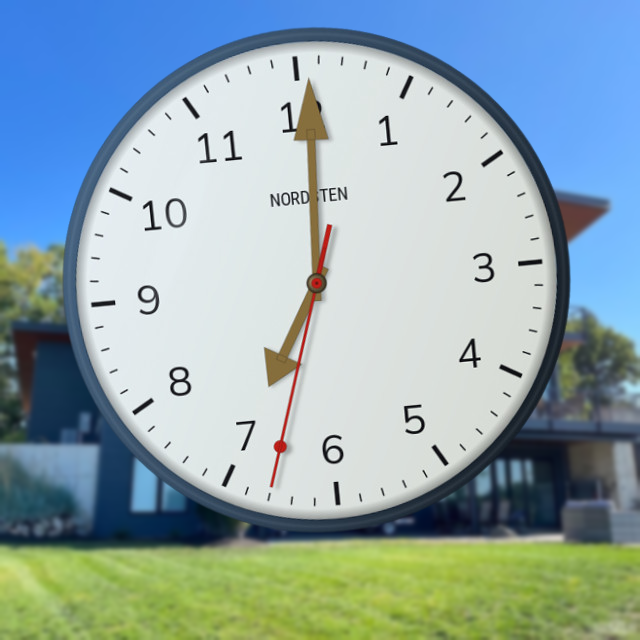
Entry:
7h00m33s
